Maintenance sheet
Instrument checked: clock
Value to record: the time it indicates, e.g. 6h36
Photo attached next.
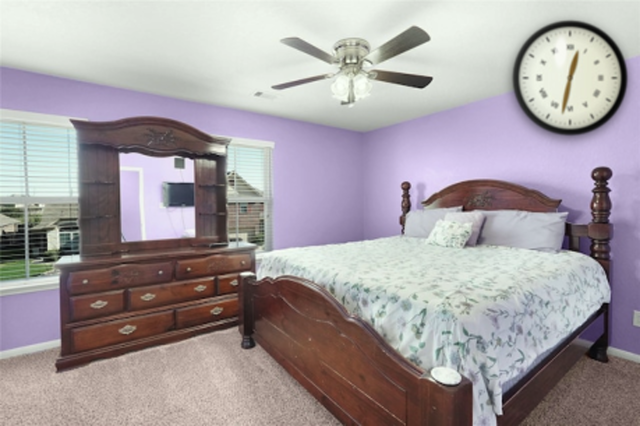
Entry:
12h32
